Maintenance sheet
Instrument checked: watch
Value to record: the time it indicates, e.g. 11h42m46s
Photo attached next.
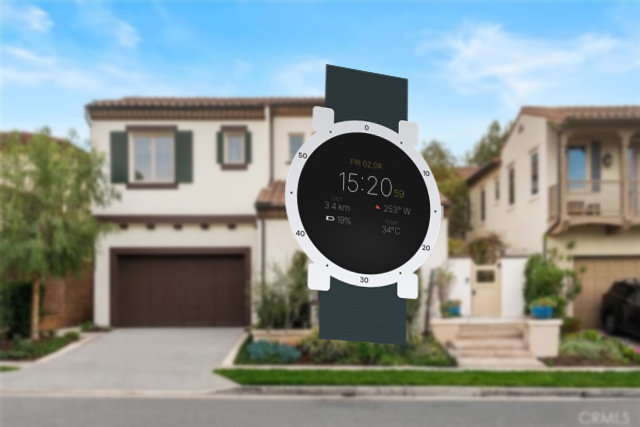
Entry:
15h20m59s
